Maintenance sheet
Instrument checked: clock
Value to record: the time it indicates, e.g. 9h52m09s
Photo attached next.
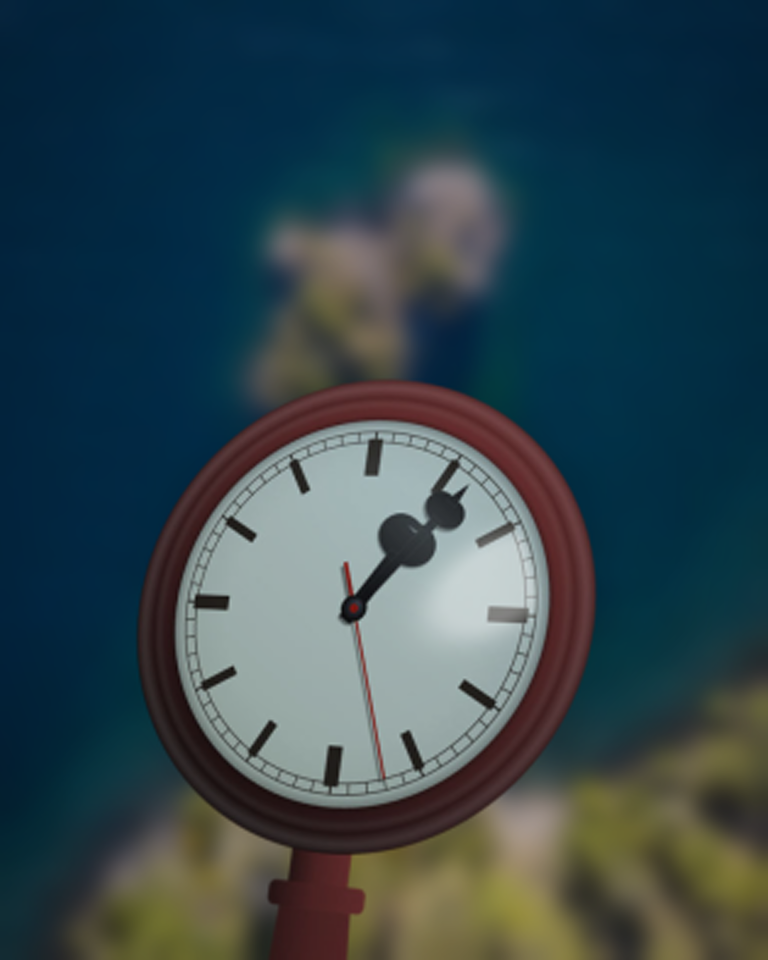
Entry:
1h06m27s
